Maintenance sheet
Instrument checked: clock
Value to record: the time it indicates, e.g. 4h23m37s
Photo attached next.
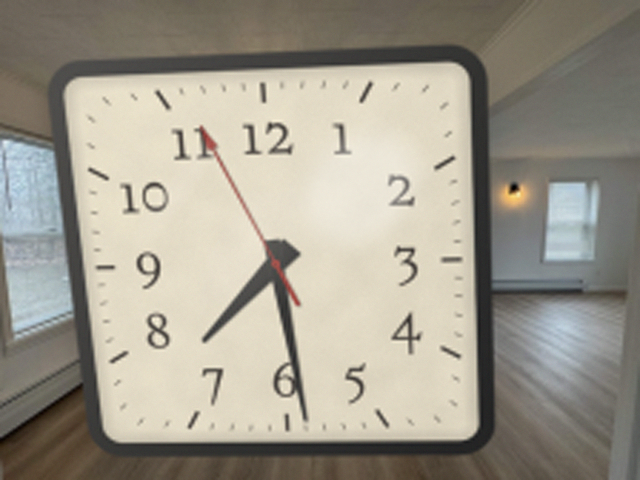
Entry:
7h28m56s
